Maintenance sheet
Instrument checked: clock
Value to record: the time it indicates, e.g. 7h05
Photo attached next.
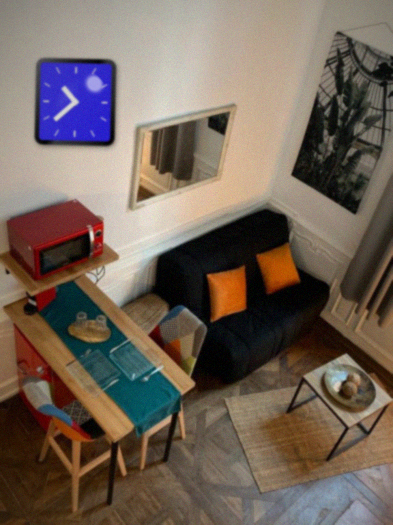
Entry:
10h38
